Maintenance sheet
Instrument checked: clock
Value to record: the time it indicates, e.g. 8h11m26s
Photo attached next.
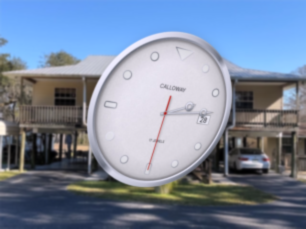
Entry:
2h13m30s
